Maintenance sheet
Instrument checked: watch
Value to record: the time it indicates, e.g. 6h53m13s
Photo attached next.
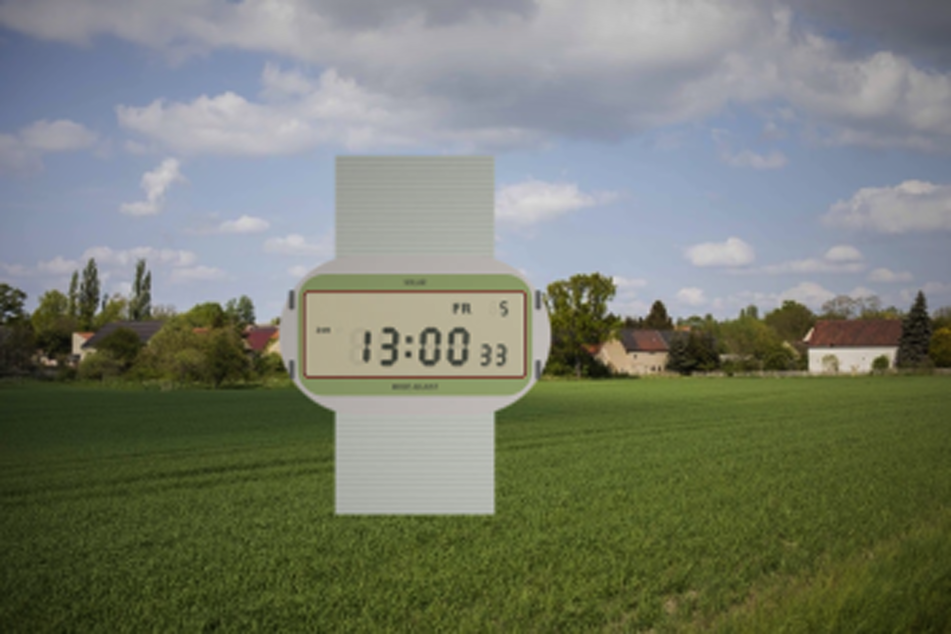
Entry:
13h00m33s
